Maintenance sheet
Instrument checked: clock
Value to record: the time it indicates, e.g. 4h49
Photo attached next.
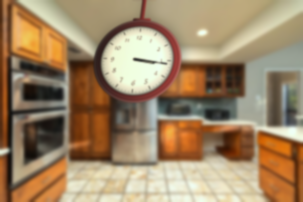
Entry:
3h16
